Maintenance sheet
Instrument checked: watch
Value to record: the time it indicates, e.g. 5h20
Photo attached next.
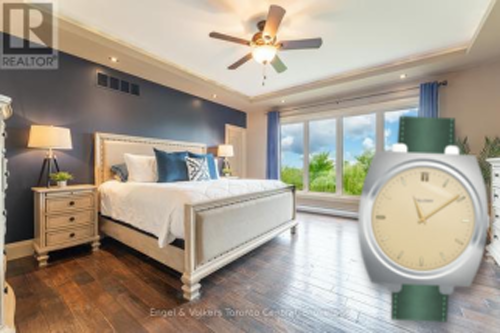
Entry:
11h09
